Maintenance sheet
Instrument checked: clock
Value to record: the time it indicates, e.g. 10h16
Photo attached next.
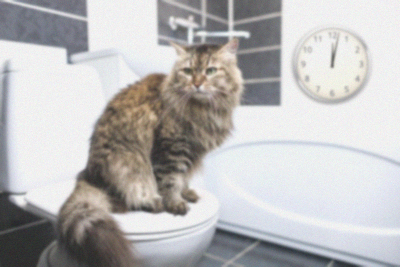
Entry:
12h02
